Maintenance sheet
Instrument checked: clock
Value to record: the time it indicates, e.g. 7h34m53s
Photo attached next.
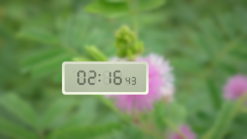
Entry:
2h16m43s
